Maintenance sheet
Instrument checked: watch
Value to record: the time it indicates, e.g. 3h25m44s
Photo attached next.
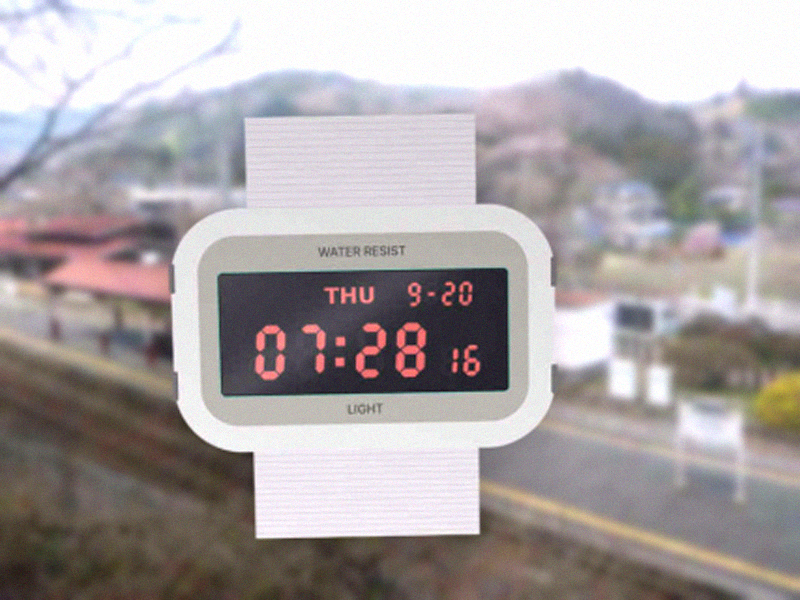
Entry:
7h28m16s
